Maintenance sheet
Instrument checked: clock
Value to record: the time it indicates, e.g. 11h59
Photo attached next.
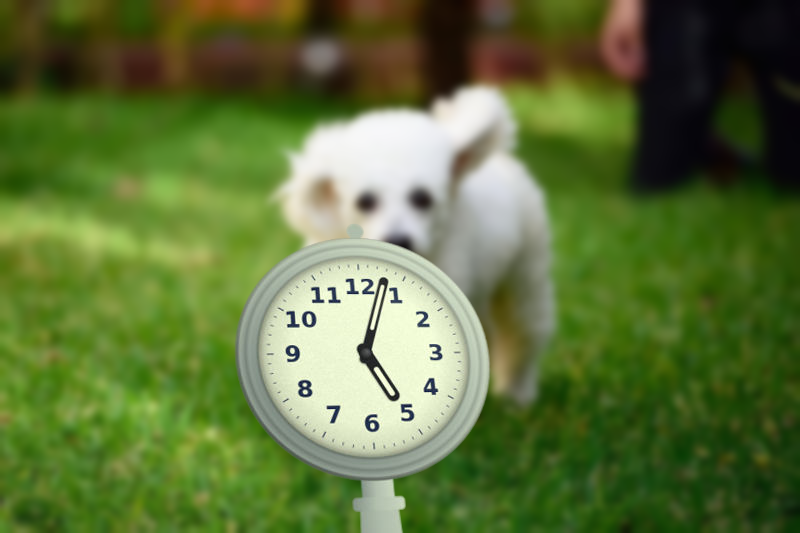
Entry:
5h03
